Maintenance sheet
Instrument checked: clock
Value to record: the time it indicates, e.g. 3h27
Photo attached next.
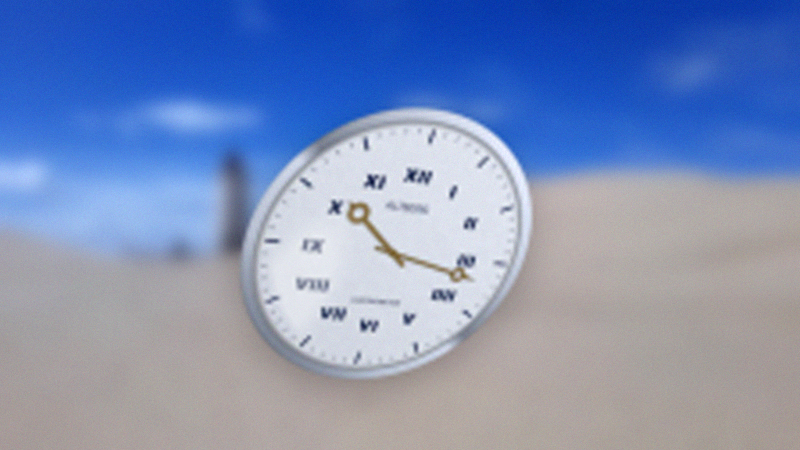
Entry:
10h17
